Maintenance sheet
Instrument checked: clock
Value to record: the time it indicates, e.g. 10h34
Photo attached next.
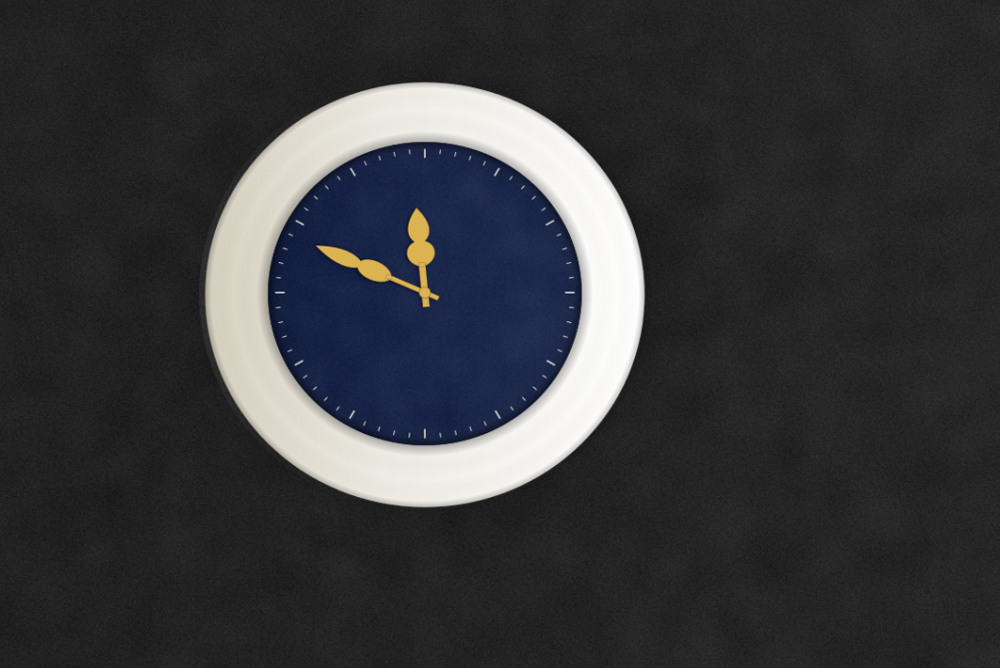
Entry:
11h49
